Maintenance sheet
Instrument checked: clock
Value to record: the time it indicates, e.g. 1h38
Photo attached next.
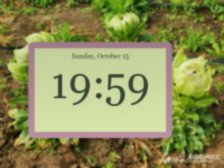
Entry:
19h59
